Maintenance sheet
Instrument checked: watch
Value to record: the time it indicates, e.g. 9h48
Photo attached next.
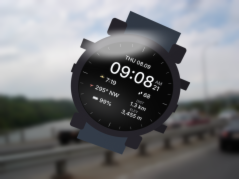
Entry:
9h08
